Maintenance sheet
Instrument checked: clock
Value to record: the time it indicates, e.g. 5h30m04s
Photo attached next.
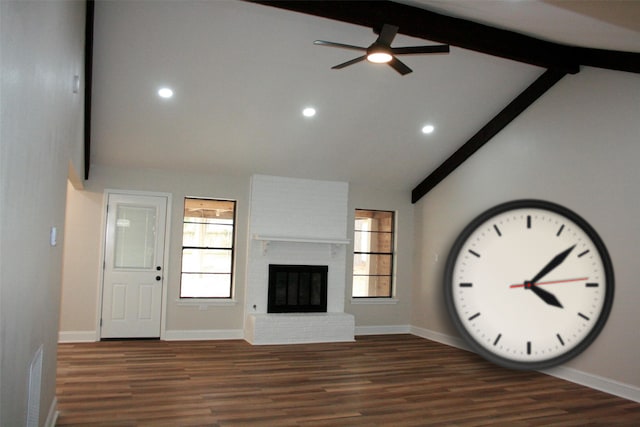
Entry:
4h08m14s
